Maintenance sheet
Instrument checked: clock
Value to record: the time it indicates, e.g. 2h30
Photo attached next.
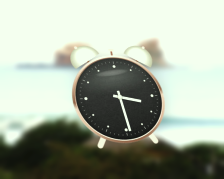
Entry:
3h29
